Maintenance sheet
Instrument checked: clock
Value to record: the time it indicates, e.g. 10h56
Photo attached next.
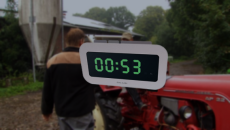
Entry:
0h53
